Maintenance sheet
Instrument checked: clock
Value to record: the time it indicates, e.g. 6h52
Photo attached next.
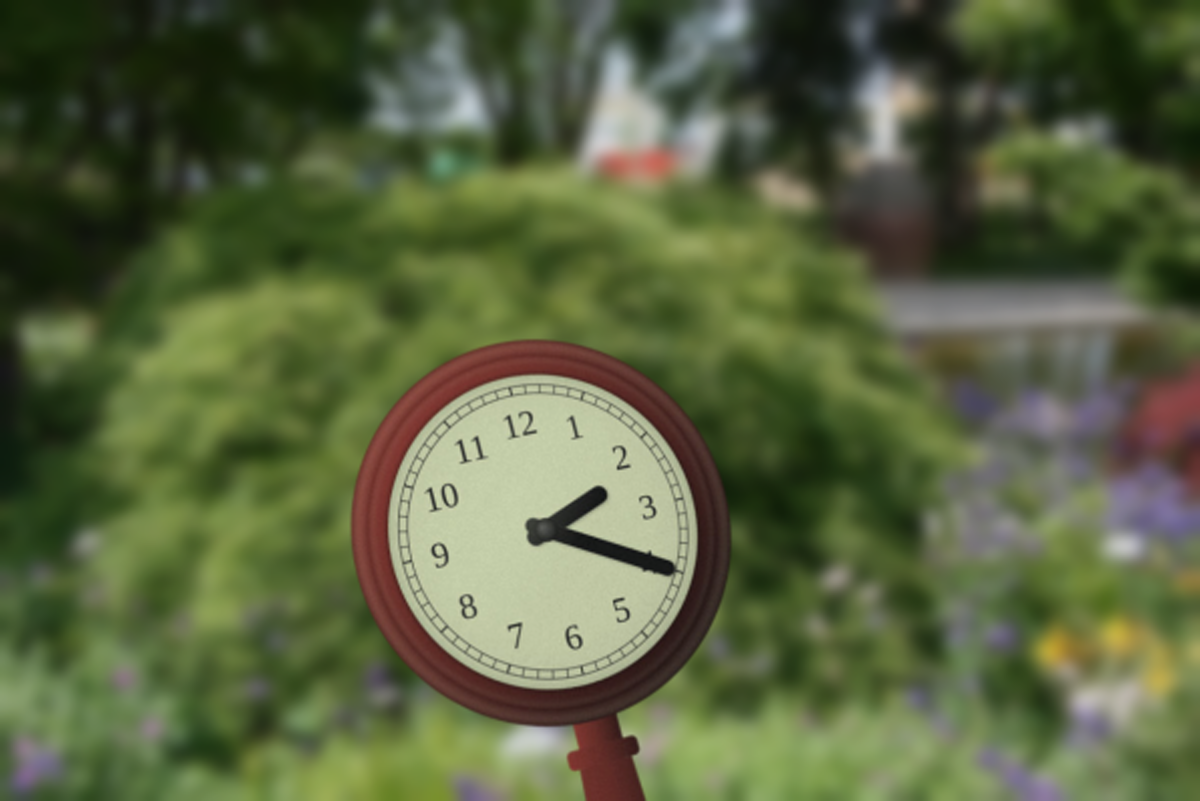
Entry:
2h20
